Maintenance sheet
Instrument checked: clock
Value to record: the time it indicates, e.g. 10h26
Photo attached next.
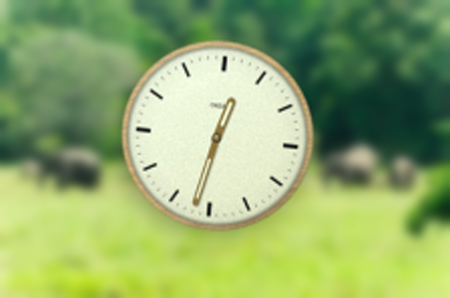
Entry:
12h32
